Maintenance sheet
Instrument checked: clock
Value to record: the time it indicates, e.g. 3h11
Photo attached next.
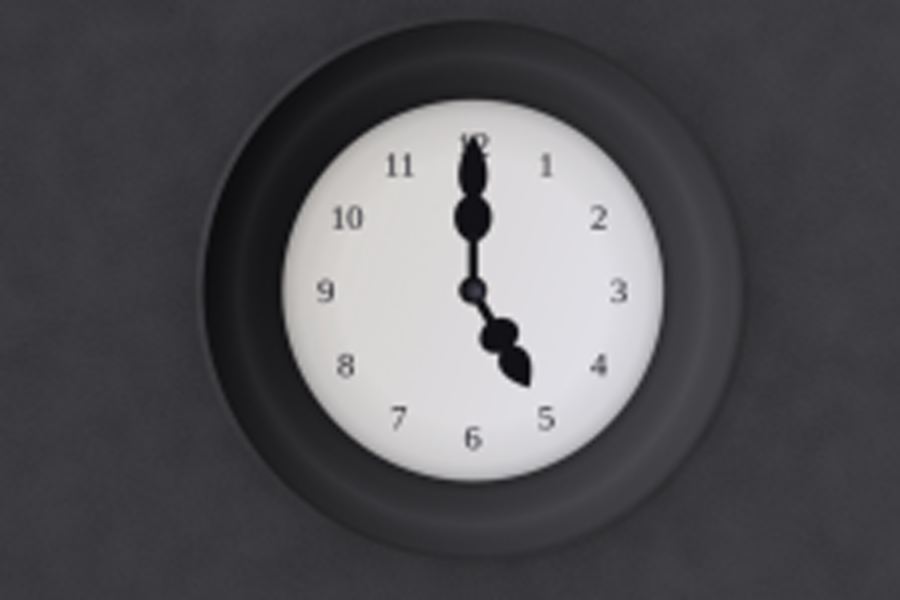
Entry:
5h00
